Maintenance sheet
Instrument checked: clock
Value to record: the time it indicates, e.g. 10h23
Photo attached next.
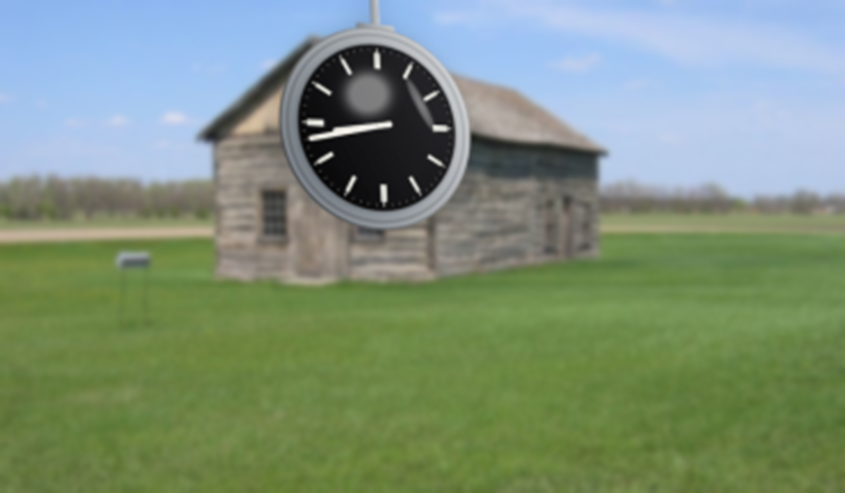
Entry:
8h43
